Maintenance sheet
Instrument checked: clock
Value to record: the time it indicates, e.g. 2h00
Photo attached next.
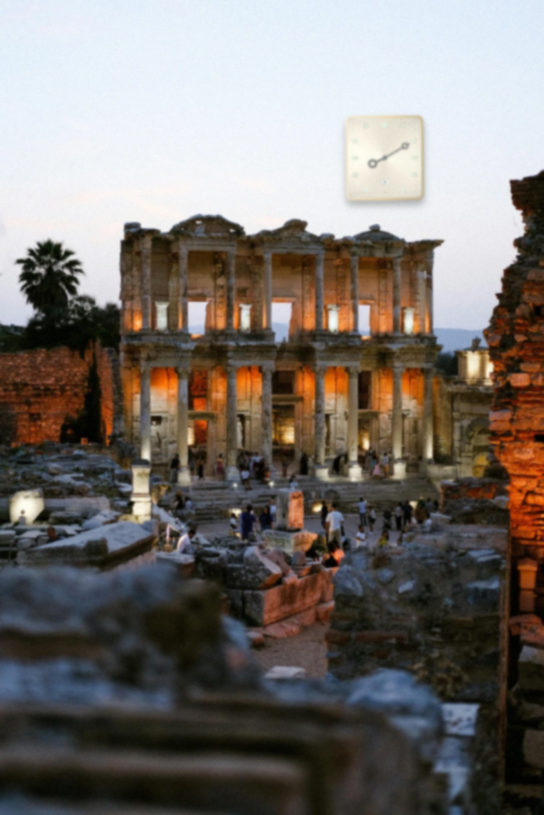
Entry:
8h10
